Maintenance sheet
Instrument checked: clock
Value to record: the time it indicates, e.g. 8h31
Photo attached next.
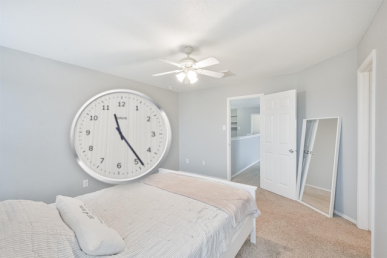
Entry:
11h24
